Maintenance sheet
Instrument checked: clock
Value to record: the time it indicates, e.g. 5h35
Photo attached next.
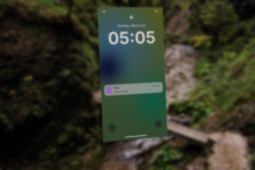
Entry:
5h05
